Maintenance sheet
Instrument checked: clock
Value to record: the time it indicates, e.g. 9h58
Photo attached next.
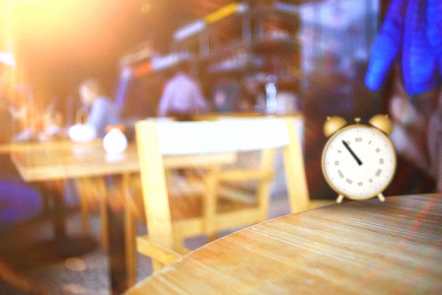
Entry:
10h54
